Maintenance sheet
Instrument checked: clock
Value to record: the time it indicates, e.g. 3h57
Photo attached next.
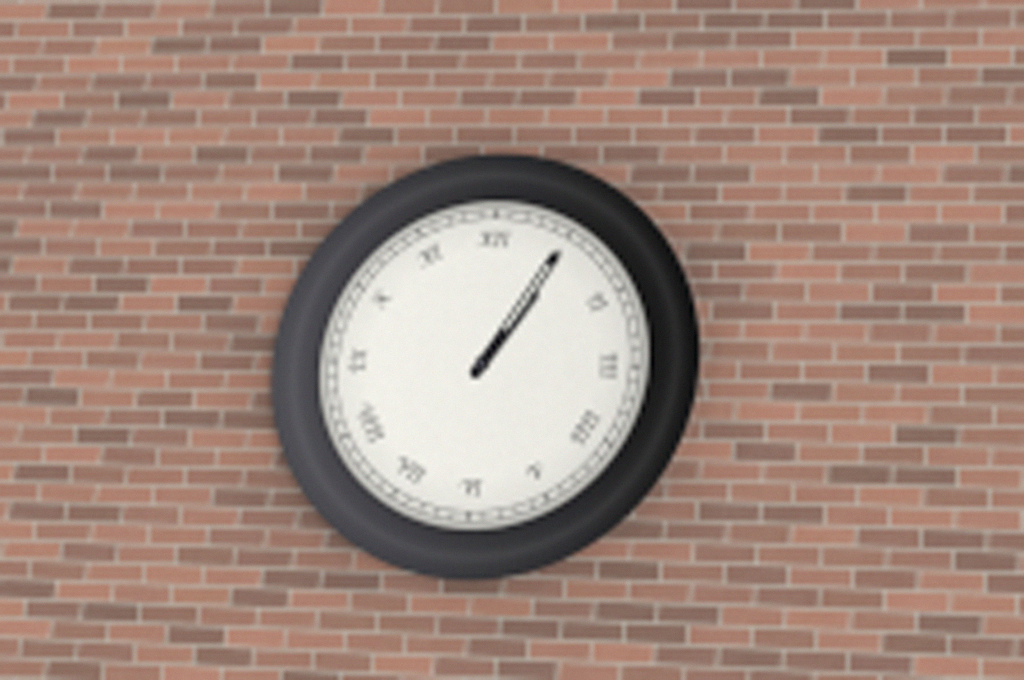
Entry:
1h05
